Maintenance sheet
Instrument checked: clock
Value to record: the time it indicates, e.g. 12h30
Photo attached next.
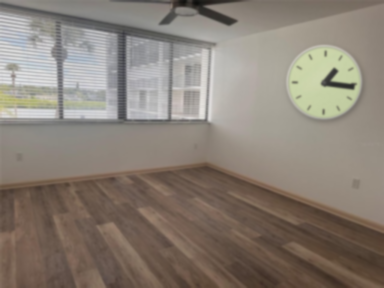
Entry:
1h16
